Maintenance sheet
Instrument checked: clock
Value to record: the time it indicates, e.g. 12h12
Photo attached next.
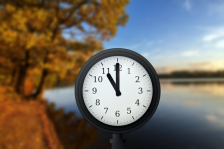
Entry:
11h00
